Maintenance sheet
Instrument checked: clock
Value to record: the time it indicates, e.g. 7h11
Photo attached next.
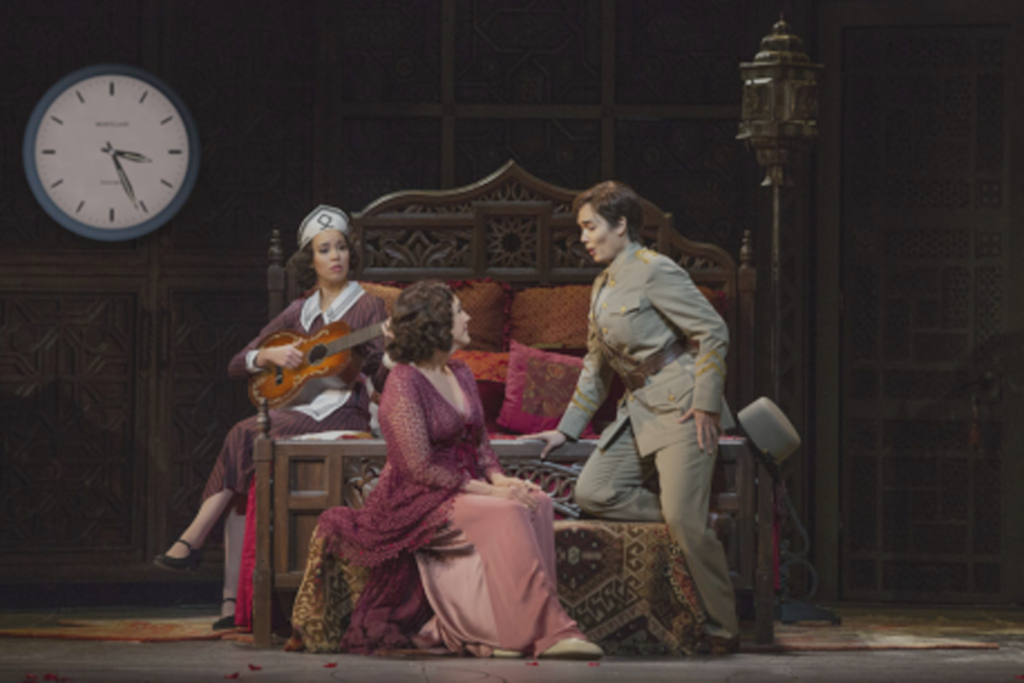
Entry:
3h26
